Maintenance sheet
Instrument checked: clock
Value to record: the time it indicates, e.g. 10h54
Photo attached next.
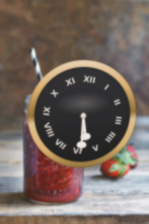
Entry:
5h29
